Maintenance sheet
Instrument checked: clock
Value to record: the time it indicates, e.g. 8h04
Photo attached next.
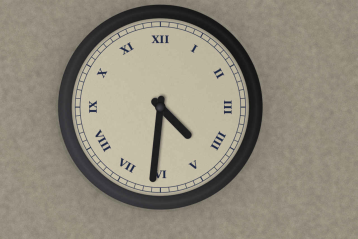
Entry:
4h31
